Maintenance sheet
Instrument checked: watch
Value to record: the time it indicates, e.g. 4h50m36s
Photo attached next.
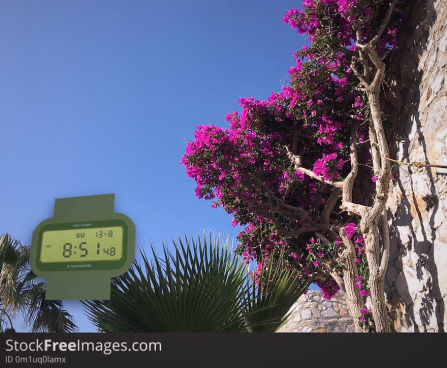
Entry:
8h51m48s
